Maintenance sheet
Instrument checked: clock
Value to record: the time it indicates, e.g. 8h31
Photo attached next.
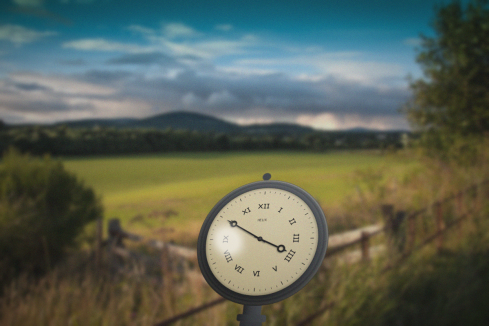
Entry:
3h50
